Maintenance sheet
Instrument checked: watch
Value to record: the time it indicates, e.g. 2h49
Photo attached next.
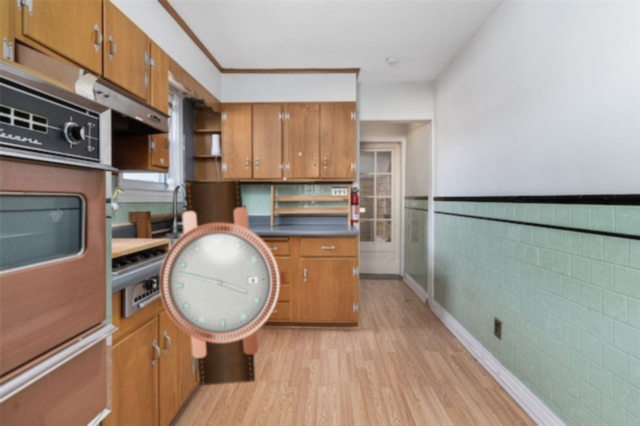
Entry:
3h48
